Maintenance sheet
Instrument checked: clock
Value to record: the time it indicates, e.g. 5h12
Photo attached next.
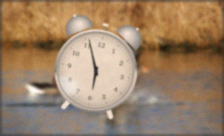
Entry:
5h56
